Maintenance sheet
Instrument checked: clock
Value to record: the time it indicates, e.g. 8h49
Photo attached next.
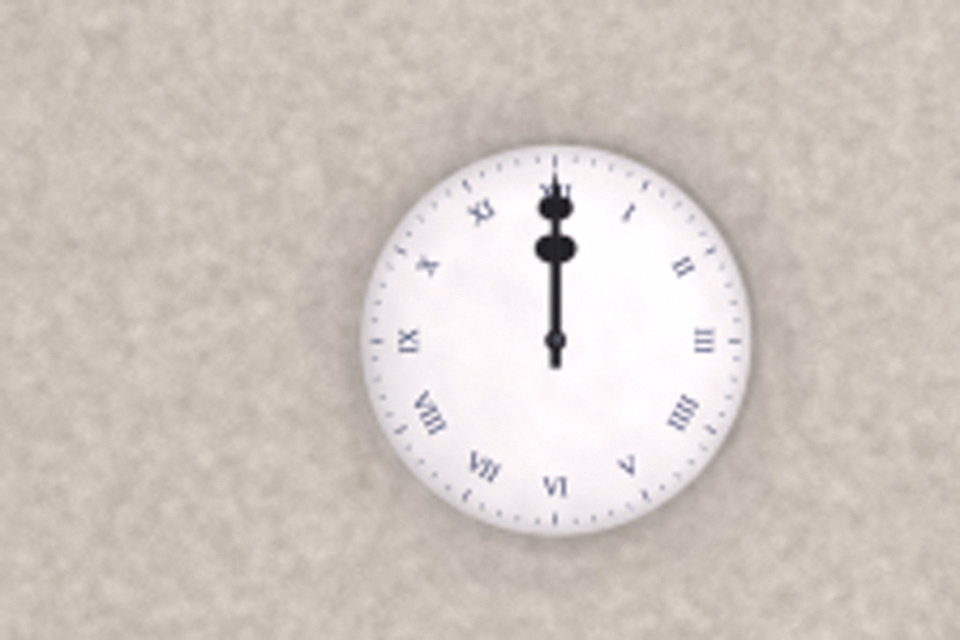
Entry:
12h00
